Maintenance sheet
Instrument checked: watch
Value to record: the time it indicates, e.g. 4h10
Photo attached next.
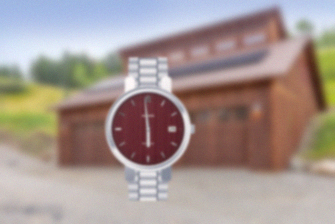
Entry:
5h59
